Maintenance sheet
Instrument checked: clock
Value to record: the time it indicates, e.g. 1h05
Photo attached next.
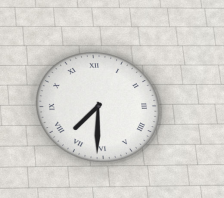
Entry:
7h31
